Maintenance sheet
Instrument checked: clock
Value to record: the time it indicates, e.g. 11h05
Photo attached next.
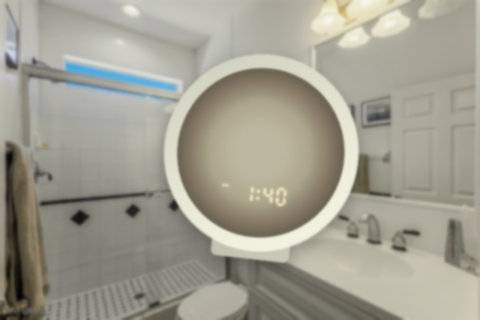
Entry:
1h40
